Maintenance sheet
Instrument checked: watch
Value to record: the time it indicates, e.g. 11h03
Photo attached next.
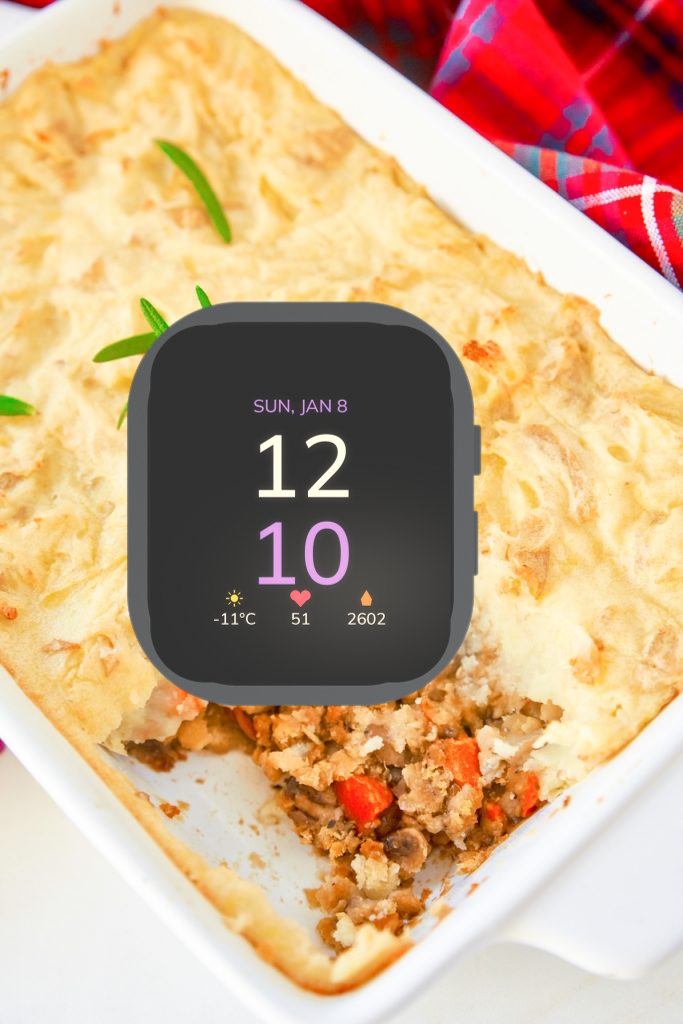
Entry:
12h10
